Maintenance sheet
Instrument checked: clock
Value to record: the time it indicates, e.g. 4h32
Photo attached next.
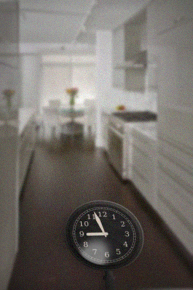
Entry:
8h57
